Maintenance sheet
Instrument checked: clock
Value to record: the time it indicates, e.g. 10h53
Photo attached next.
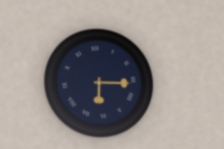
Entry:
6h16
